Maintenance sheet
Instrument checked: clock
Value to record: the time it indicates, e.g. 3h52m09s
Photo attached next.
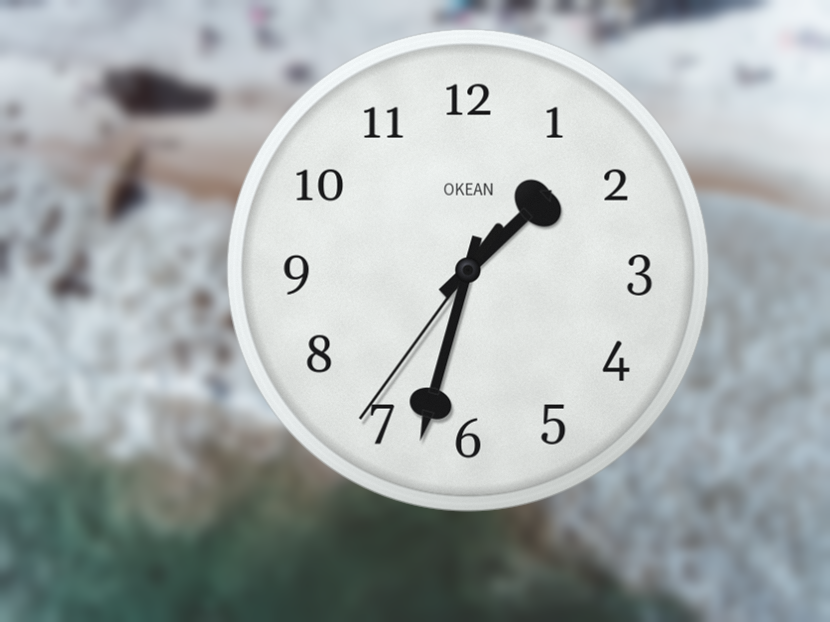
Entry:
1h32m36s
